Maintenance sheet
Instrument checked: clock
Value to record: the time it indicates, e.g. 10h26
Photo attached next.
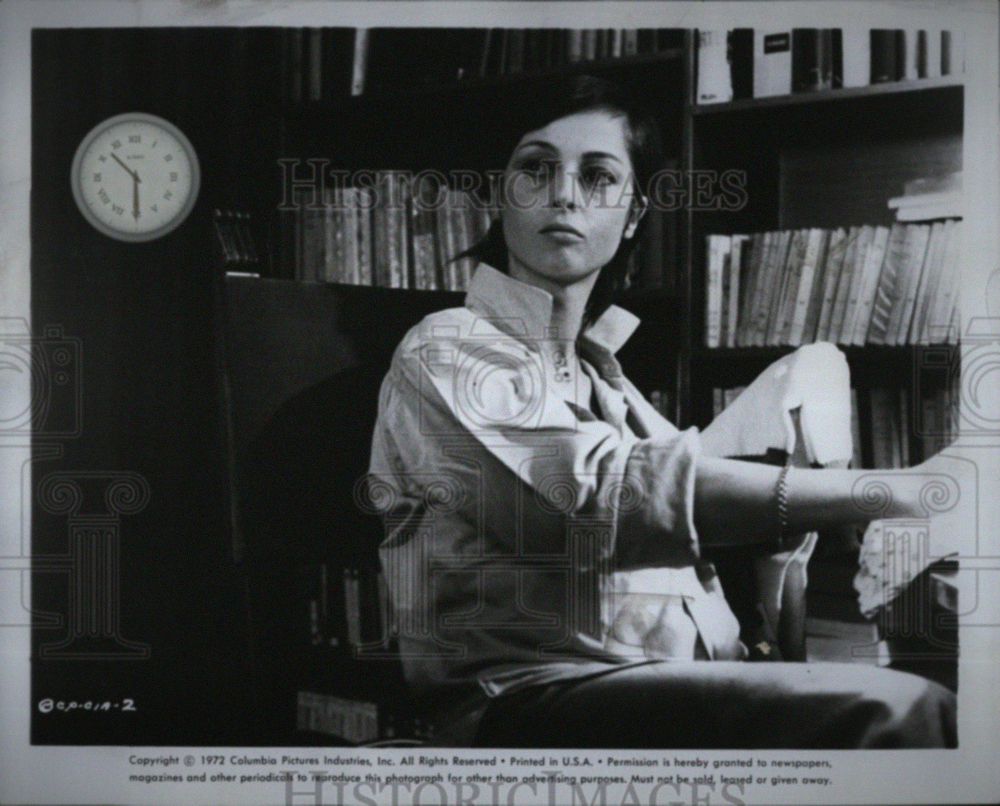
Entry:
10h30
